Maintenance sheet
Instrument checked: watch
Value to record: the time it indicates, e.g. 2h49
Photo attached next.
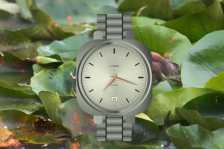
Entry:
7h18
